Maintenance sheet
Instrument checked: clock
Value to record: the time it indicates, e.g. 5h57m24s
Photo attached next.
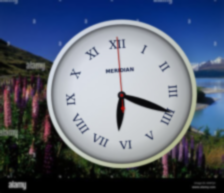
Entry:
6h19m00s
